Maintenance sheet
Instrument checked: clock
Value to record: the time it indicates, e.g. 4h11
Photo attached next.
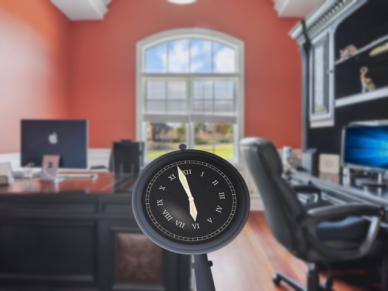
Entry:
5h58
